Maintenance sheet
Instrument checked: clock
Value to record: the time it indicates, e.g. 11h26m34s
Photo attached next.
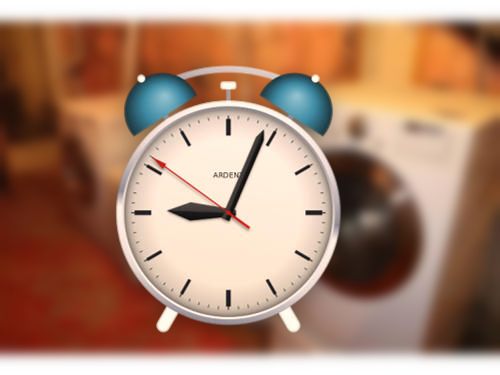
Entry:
9h03m51s
